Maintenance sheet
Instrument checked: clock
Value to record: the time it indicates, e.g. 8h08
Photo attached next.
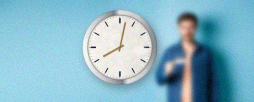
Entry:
8h02
